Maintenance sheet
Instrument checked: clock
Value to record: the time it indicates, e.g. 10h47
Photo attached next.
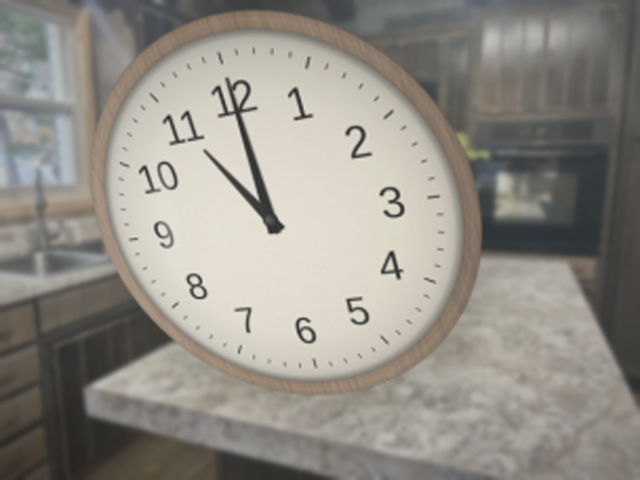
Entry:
11h00
